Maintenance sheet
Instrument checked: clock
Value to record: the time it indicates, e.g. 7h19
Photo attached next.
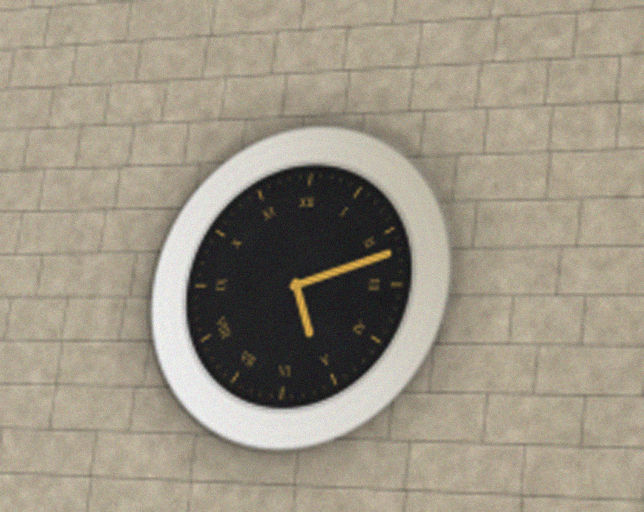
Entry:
5h12
